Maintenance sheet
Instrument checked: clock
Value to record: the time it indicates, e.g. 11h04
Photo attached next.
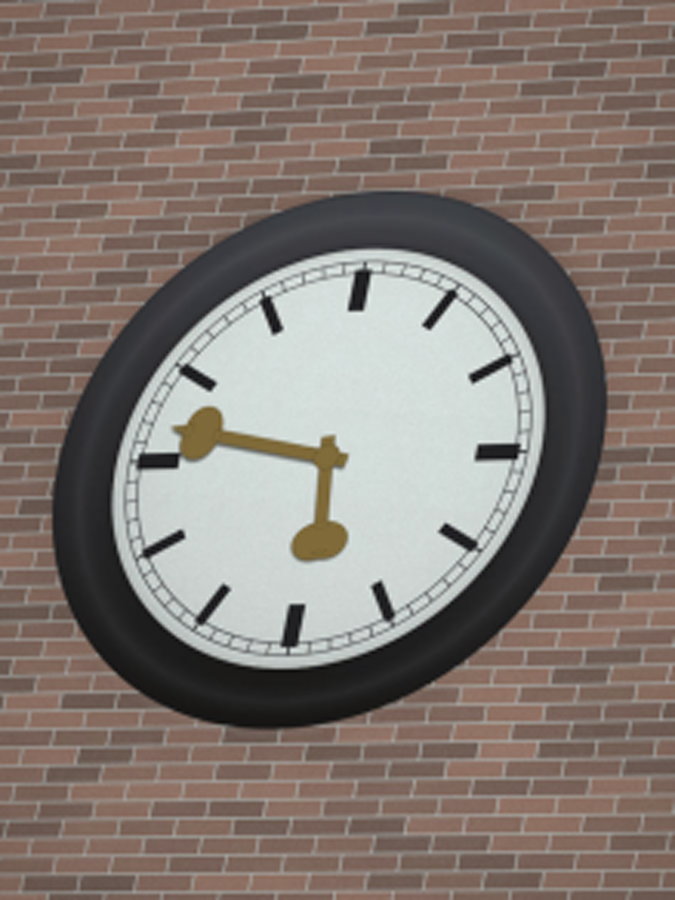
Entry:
5h47
